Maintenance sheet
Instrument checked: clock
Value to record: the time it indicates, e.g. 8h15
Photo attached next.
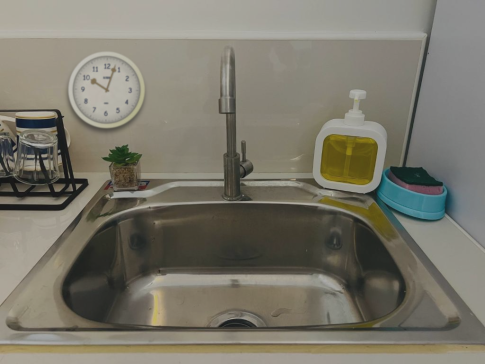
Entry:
10h03
